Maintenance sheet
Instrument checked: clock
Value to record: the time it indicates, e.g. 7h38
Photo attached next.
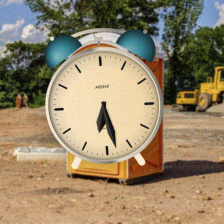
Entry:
6h28
